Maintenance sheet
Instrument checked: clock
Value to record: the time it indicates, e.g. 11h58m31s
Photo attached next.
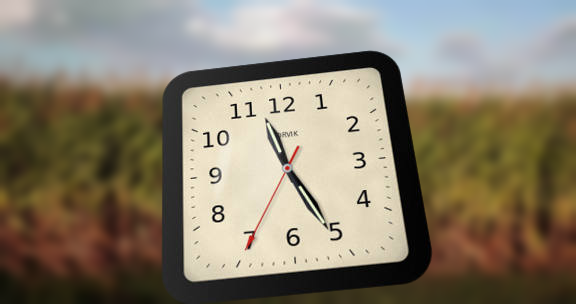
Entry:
11h25m35s
